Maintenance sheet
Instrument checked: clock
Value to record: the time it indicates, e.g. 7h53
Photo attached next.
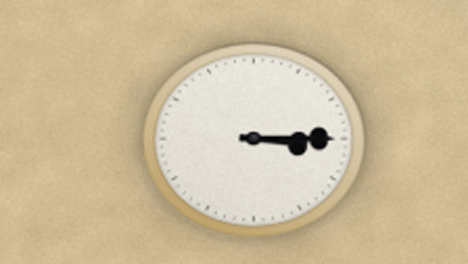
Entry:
3h15
